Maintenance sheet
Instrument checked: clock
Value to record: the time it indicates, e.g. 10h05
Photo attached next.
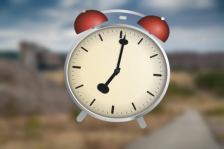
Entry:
7h01
